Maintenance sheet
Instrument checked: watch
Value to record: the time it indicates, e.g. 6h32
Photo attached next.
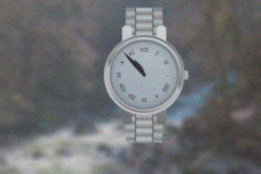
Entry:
10h53
